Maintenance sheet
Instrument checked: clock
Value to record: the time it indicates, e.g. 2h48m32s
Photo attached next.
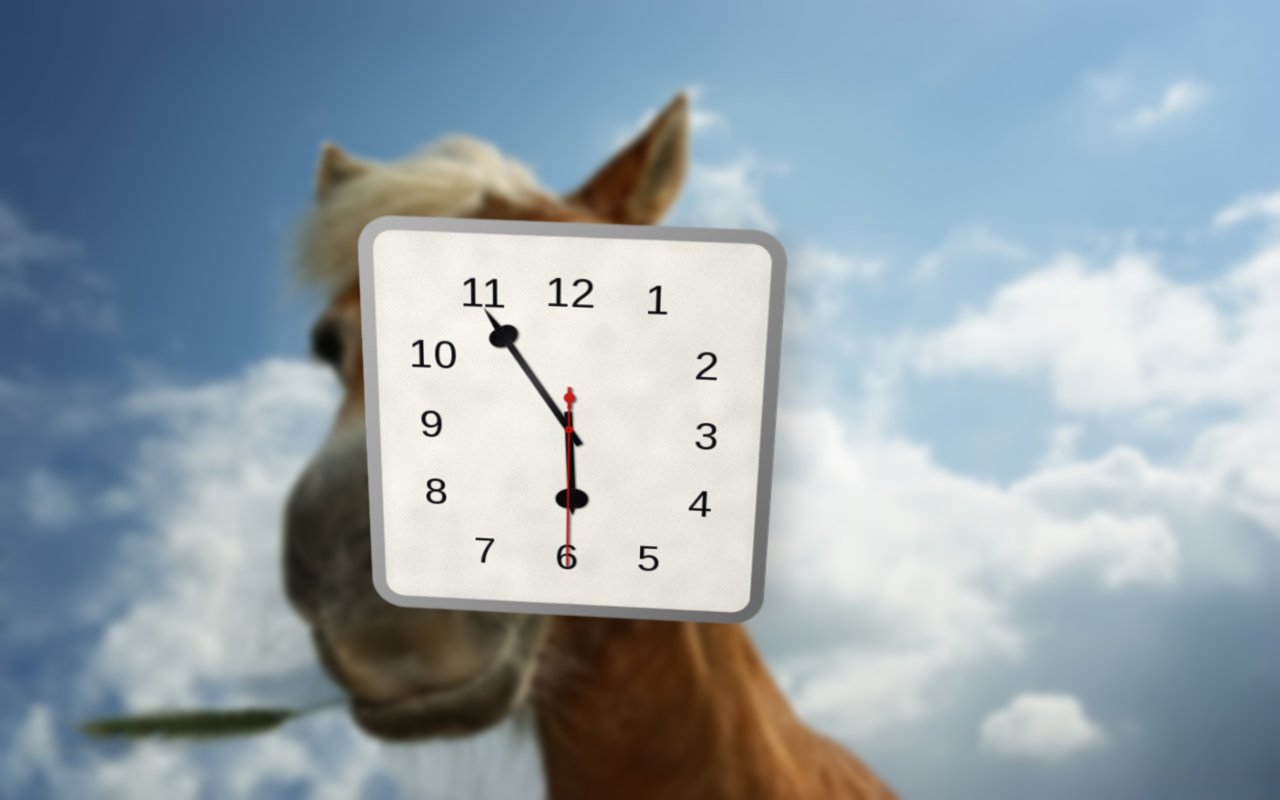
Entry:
5h54m30s
